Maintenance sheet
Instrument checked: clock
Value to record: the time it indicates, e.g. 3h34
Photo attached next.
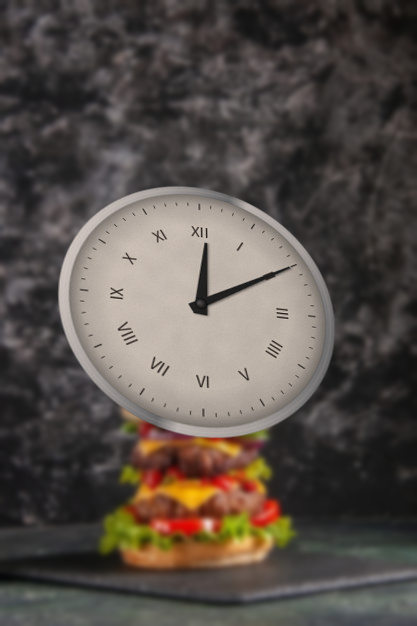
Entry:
12h10
